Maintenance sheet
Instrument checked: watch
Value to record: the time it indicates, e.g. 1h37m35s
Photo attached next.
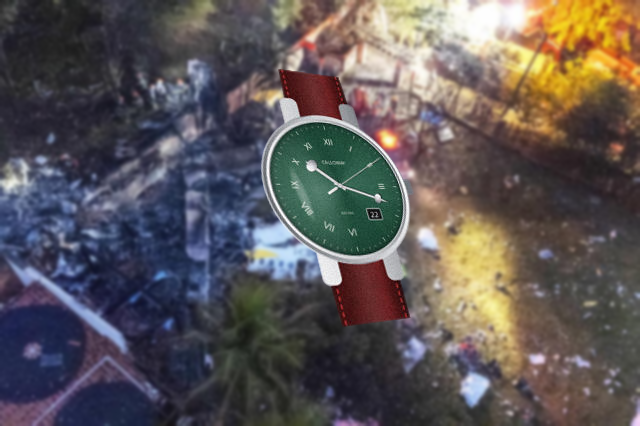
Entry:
10h18m10s
